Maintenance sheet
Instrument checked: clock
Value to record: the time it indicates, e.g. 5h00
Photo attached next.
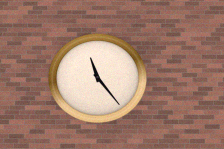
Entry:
11h24
